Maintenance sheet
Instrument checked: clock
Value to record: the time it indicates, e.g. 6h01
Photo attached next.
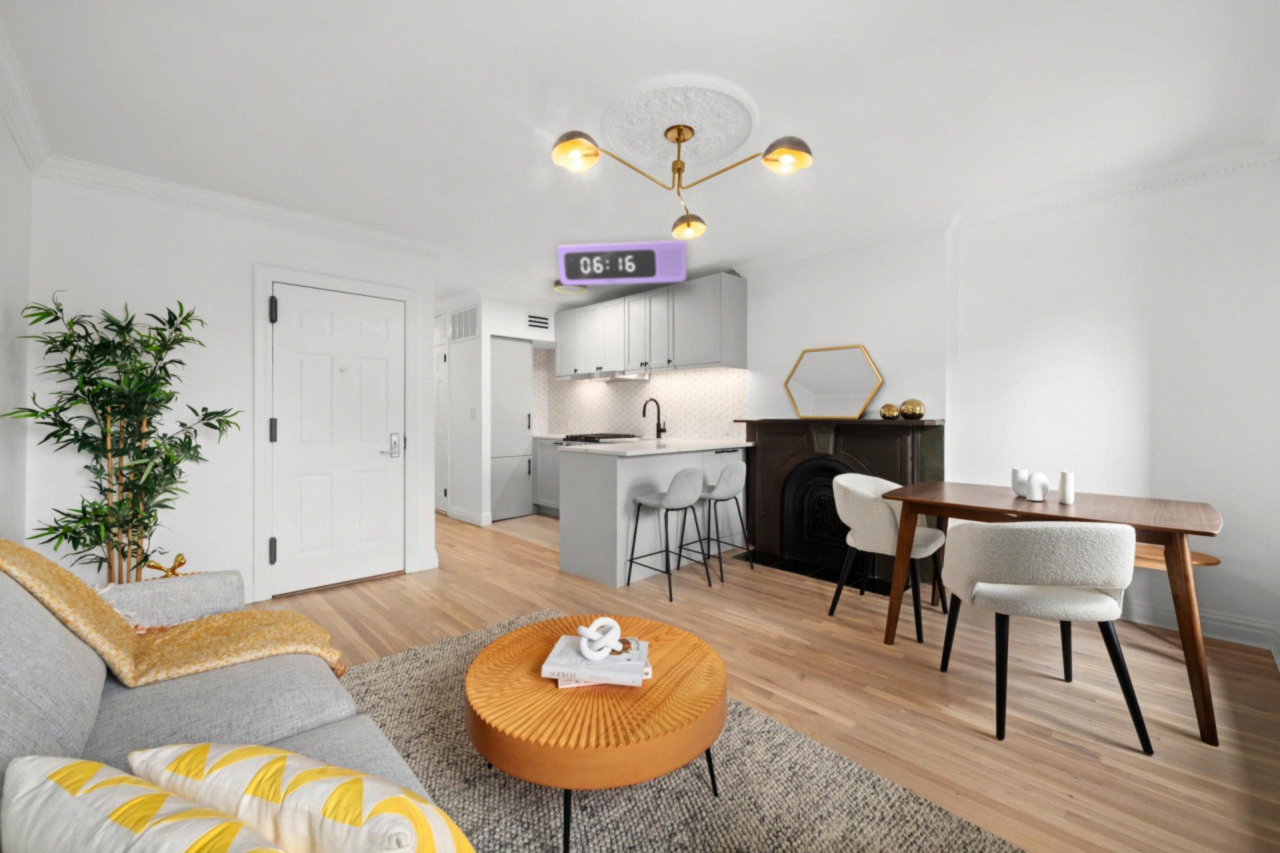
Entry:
6h16
